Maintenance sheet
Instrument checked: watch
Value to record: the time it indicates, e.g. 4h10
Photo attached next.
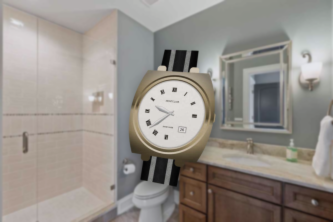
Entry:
9h38
